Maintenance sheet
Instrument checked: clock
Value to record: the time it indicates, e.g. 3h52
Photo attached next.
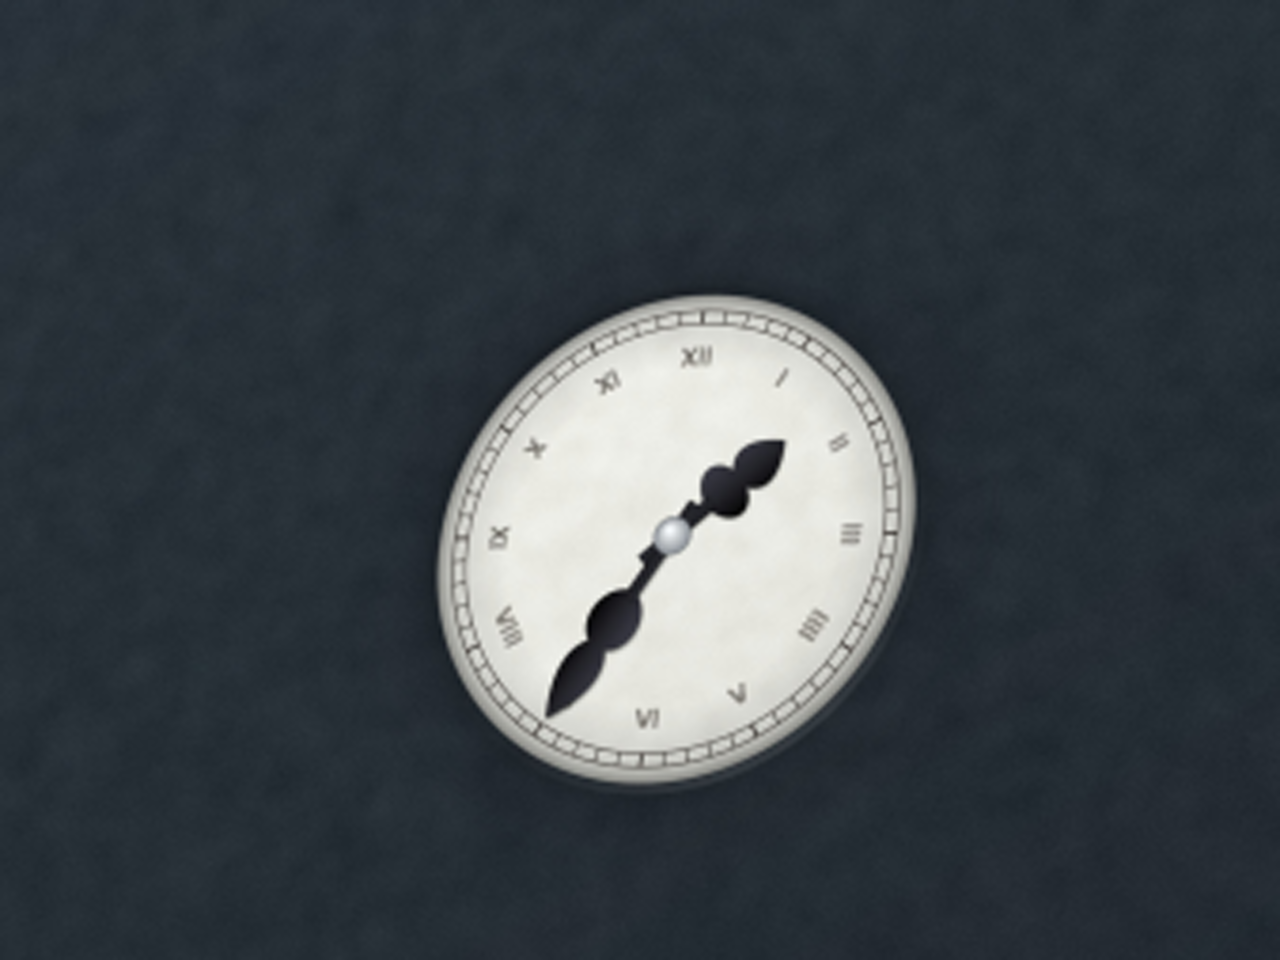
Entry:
1h35
